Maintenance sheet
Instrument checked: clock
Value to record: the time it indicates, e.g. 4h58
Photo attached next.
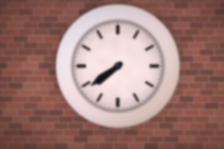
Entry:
7h39
